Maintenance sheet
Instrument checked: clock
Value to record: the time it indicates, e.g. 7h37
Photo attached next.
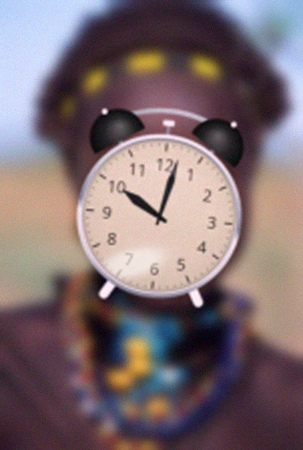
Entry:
10h02
